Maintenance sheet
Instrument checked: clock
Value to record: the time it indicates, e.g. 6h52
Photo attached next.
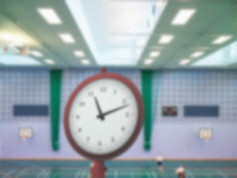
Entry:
11h12
